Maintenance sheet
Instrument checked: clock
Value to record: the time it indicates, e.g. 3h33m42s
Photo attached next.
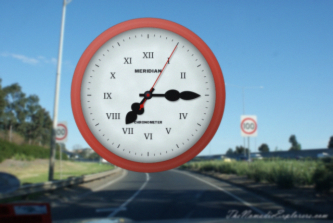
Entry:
7h15m05s
